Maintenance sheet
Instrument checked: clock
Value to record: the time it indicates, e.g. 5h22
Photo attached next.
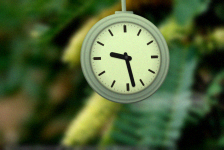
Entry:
9h28
